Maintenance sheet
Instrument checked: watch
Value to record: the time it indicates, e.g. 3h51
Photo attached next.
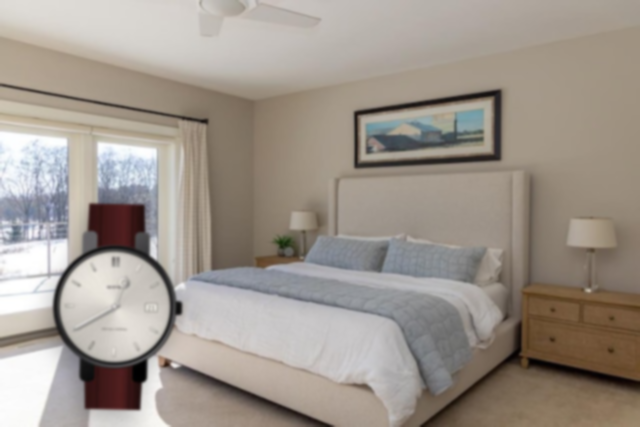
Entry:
12h40
